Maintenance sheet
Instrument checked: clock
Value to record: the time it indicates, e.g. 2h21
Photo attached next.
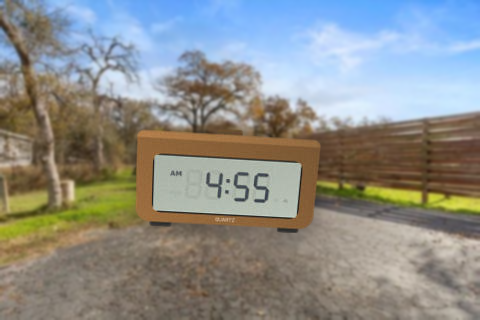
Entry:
4h55
